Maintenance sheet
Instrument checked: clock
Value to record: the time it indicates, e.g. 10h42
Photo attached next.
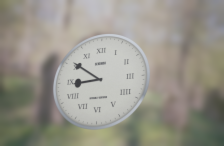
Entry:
8h51
